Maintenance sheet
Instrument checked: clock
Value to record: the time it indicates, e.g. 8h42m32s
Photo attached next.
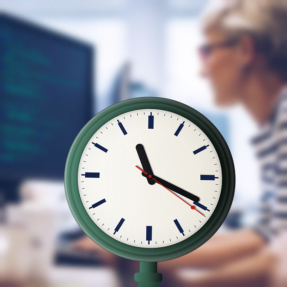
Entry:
11h19m21s
